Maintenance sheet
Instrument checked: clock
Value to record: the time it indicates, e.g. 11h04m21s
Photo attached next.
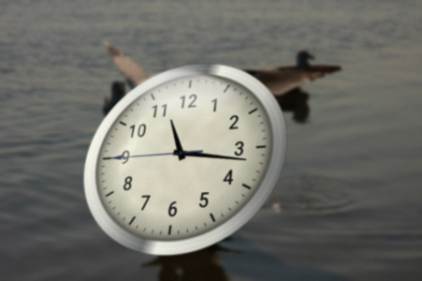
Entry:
11h16m45s
